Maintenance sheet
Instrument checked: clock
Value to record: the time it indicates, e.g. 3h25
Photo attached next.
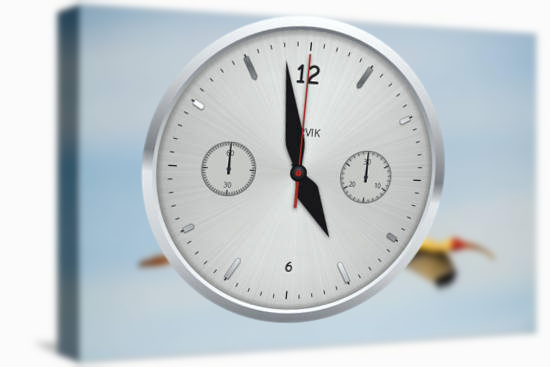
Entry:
4h58
